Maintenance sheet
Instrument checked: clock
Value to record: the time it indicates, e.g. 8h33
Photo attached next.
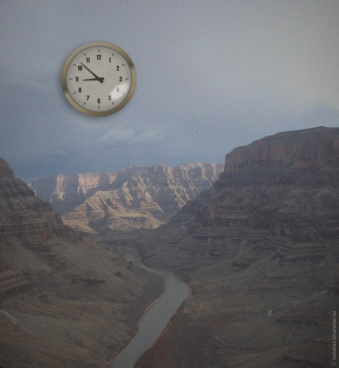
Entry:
8h52
